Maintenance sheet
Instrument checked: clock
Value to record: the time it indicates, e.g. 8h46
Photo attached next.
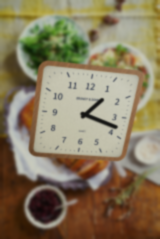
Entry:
1h18
